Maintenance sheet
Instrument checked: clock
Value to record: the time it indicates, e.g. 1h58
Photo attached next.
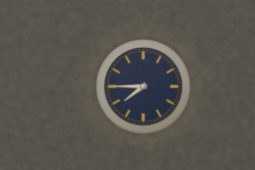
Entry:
7h45
